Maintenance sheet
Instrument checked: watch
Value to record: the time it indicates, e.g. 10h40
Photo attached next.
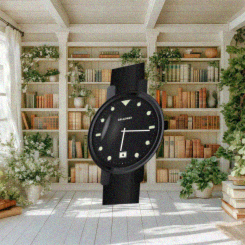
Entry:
6h16
